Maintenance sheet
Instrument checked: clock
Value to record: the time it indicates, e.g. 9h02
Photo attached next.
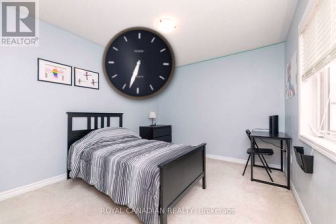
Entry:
6h33
